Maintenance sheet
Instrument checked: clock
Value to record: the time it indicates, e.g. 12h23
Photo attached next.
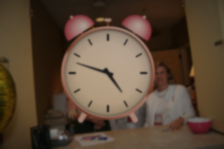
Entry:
4h48
